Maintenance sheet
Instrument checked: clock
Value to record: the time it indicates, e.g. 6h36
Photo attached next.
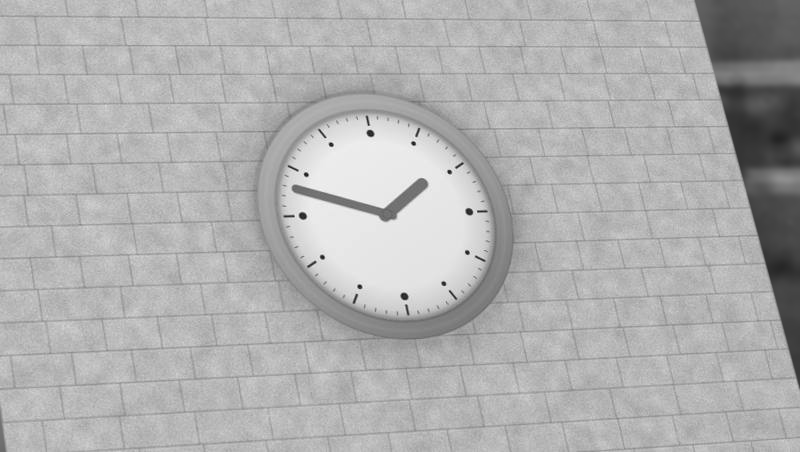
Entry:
1h48
